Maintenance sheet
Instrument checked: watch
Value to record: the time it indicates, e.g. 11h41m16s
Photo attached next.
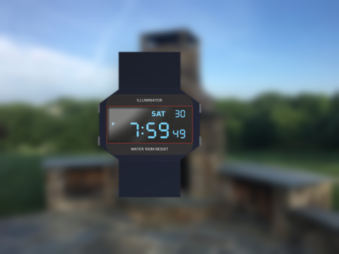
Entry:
7h59m49s
